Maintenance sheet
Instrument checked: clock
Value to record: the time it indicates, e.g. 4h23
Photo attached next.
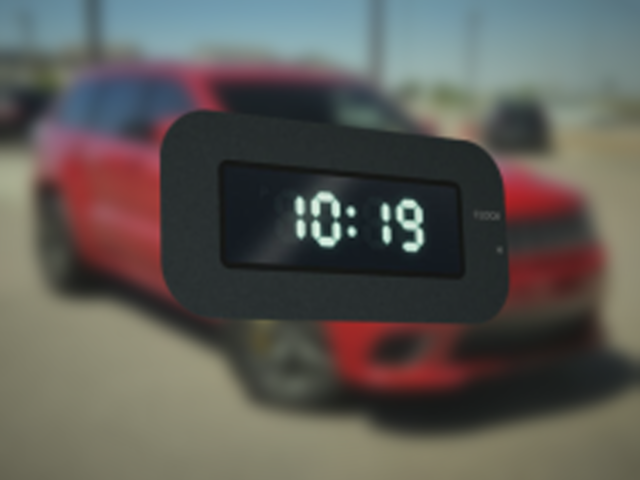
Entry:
10h19
